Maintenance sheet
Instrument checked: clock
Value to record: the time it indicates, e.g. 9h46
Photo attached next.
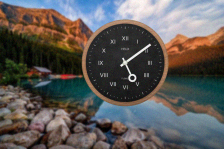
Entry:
5h09
